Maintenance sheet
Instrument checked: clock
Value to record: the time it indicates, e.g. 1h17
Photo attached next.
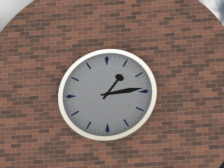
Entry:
1h14
